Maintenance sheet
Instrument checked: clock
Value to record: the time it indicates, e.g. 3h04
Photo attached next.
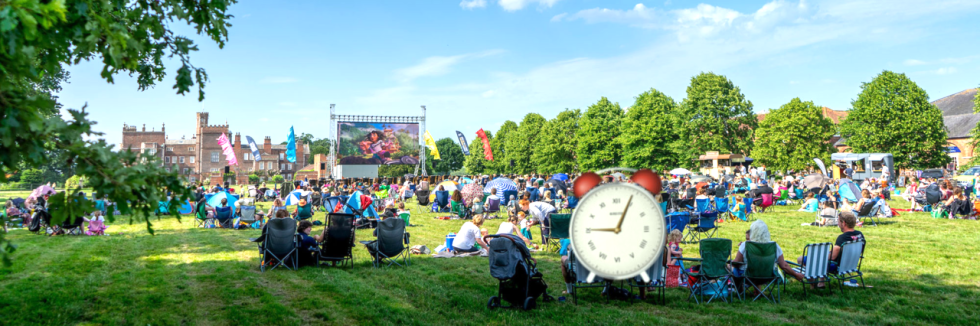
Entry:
9h04
